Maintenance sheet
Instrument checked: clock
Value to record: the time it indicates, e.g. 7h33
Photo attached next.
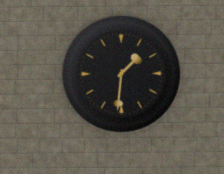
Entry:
1h31
